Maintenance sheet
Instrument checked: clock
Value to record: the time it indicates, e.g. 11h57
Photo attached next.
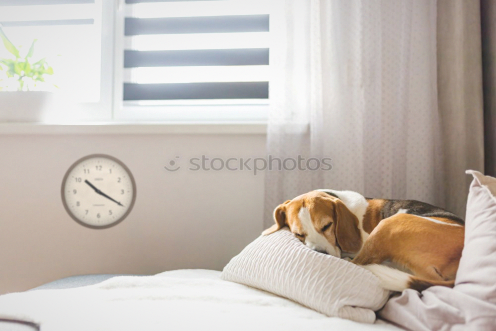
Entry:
10h20
